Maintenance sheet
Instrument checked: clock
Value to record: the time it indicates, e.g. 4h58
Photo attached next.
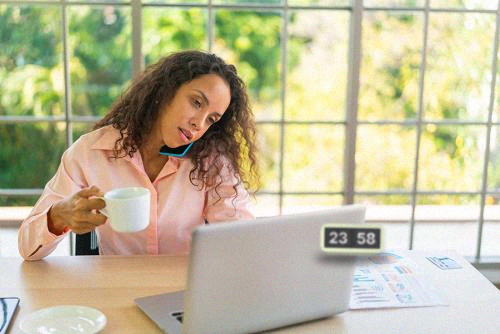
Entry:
23h58
